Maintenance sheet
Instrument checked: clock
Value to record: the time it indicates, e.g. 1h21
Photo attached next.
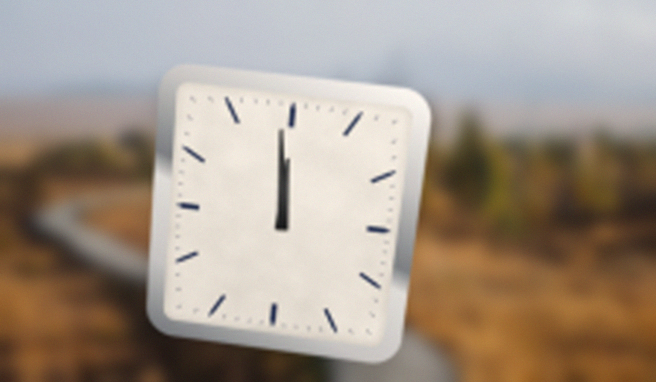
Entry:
11h59
